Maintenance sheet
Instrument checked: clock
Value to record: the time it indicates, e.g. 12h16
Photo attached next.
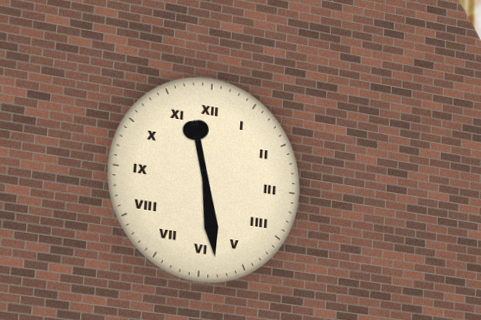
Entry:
11h28
